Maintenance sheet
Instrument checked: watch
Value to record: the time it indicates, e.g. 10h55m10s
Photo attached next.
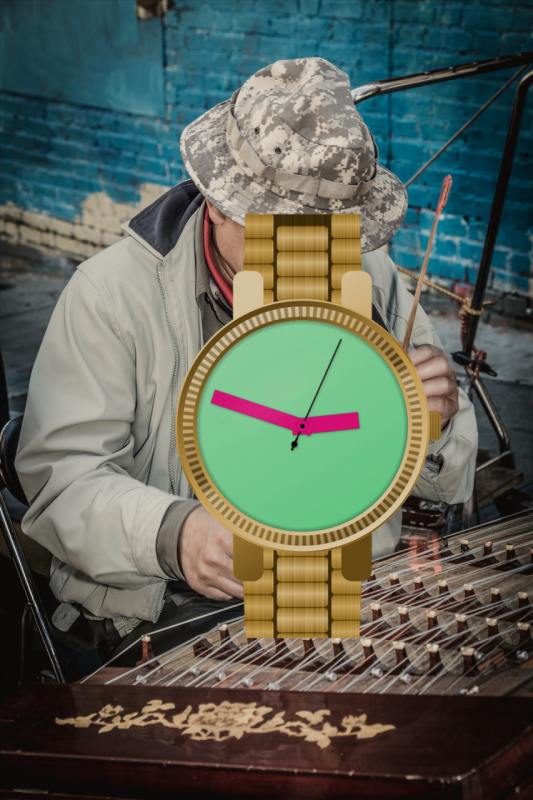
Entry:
2h48m04s
